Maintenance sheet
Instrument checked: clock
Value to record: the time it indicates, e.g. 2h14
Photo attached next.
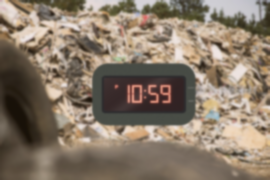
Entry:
10h59
